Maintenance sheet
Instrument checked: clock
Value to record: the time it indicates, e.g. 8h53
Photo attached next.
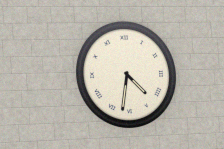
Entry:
4h32
